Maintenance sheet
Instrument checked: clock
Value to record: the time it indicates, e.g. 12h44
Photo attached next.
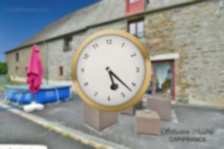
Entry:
5h22
